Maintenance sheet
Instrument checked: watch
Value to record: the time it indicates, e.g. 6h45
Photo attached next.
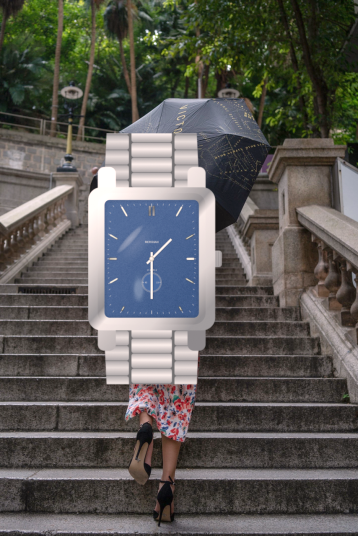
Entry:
1h30
